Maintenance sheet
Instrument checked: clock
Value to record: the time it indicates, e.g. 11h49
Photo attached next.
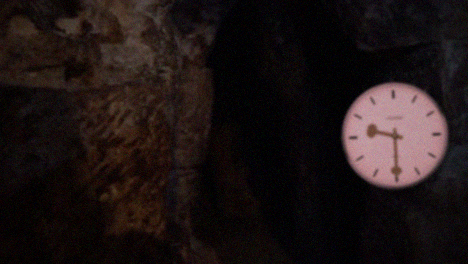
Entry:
9h30
